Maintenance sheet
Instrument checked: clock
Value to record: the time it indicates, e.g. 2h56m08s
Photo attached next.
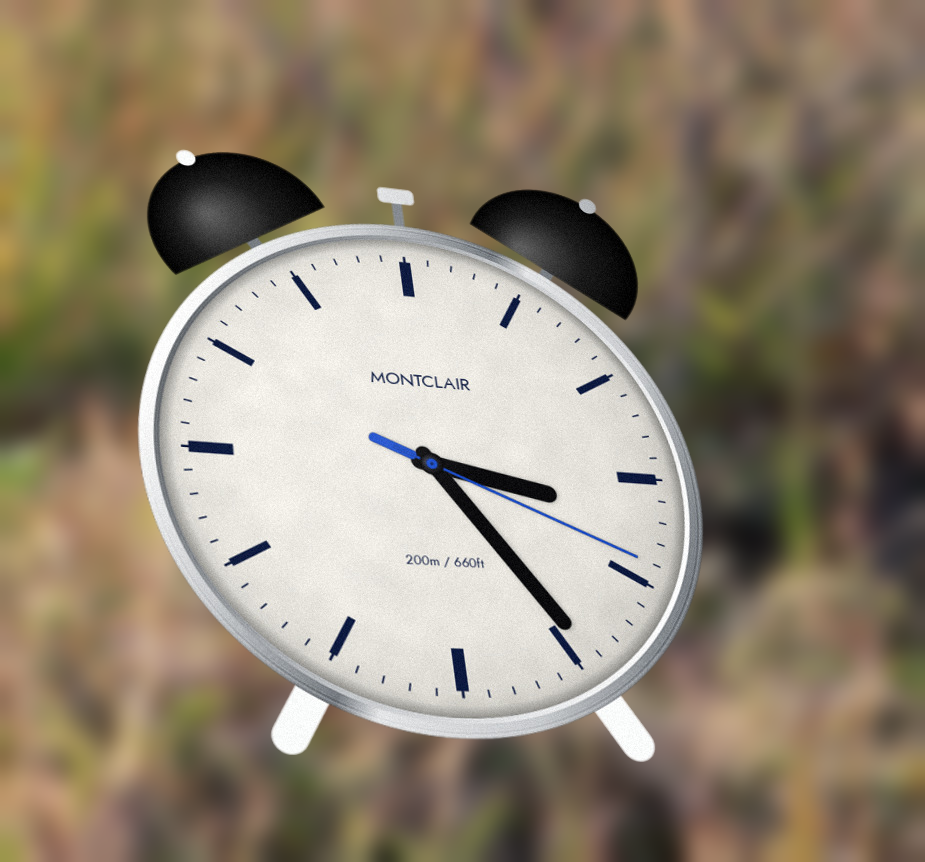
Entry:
3h24m19s
